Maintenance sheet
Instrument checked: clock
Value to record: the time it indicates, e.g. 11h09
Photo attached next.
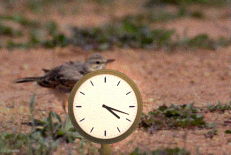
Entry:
4h18
